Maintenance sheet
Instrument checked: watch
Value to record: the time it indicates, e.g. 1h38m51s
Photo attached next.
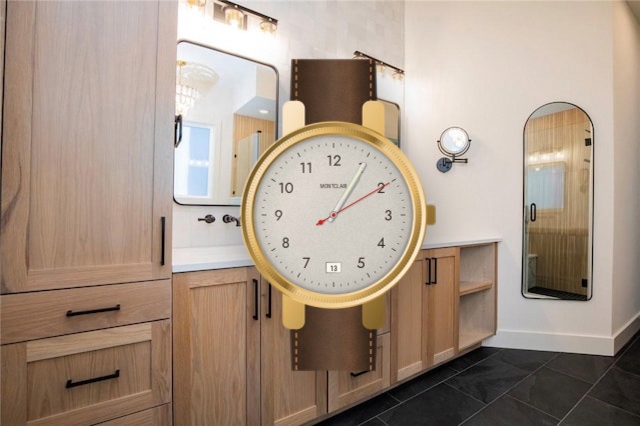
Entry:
1h05m10s
